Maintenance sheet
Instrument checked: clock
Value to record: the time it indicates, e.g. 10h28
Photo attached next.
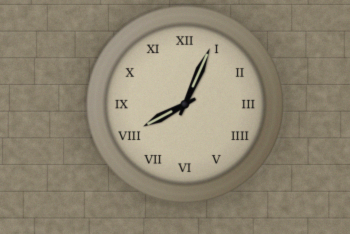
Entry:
8h04
